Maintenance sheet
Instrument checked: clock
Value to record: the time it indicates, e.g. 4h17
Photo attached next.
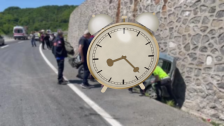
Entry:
8h23
